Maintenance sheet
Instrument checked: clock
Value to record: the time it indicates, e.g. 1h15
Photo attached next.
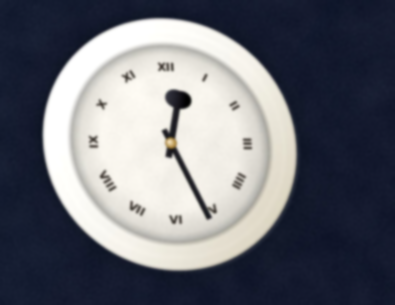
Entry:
12h26
